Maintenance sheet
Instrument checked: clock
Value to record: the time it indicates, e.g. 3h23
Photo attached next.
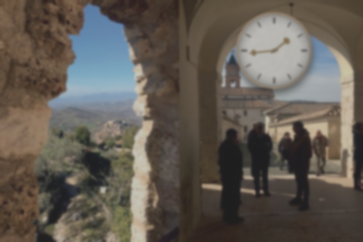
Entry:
1h44
